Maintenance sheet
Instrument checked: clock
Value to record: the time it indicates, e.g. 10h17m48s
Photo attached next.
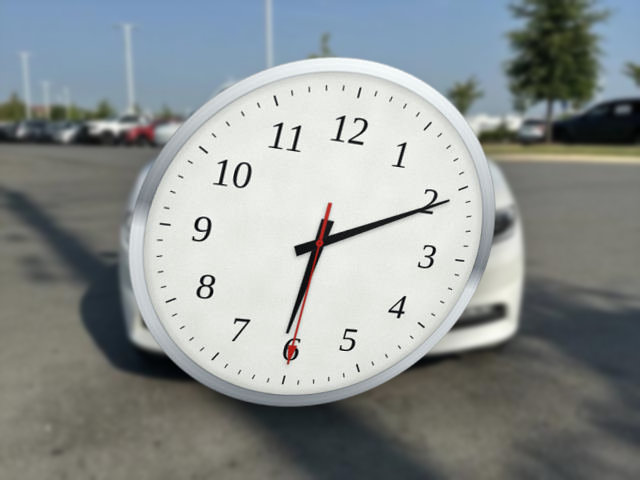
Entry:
6h10m30s
